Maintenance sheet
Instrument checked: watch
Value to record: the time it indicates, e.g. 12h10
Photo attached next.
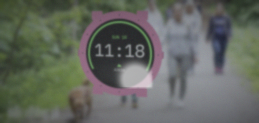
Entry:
11h18
